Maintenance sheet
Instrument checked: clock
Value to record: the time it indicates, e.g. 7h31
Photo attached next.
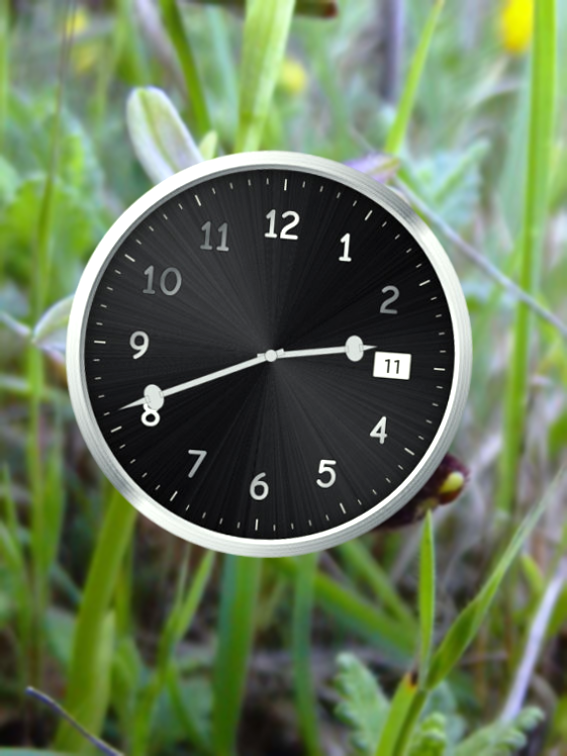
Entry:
2h41
